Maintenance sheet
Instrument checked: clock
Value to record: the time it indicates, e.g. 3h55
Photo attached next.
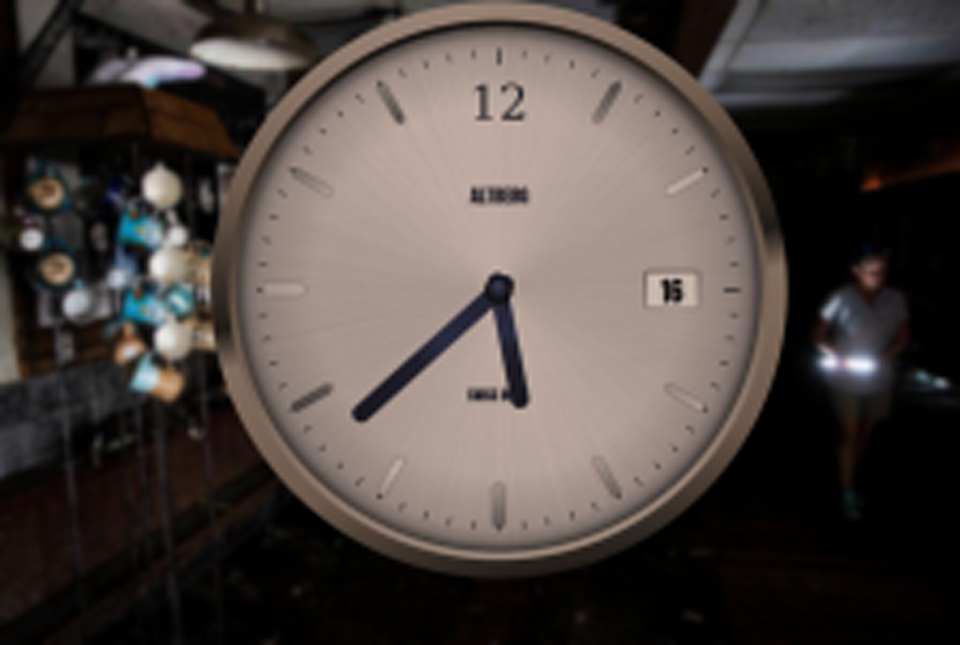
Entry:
5h38
